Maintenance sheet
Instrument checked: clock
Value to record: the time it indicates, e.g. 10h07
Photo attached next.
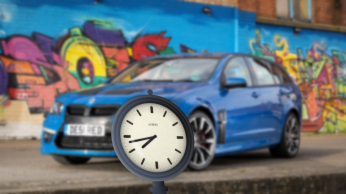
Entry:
7h43
